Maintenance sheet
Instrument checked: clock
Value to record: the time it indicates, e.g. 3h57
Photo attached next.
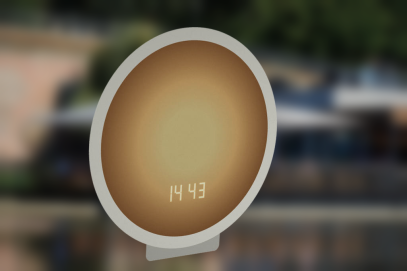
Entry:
14h43
